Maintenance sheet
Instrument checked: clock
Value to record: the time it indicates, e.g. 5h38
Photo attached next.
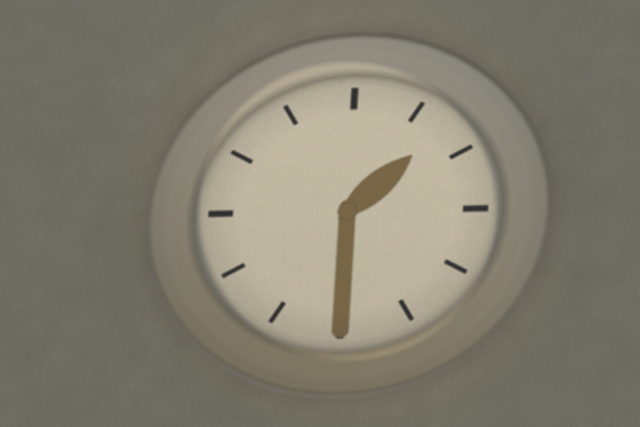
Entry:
1h30
